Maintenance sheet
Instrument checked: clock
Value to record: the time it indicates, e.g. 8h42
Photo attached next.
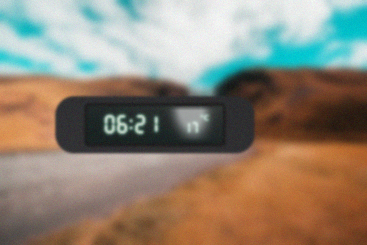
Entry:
6h21
